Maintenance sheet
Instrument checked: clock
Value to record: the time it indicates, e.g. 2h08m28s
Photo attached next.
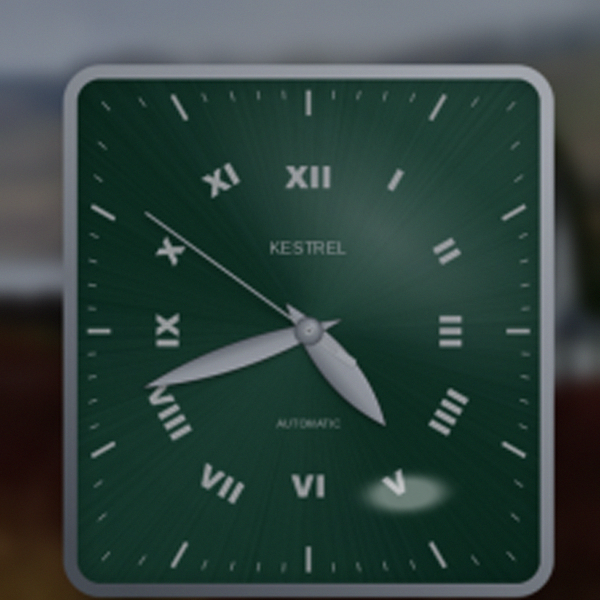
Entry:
4h41m51s
